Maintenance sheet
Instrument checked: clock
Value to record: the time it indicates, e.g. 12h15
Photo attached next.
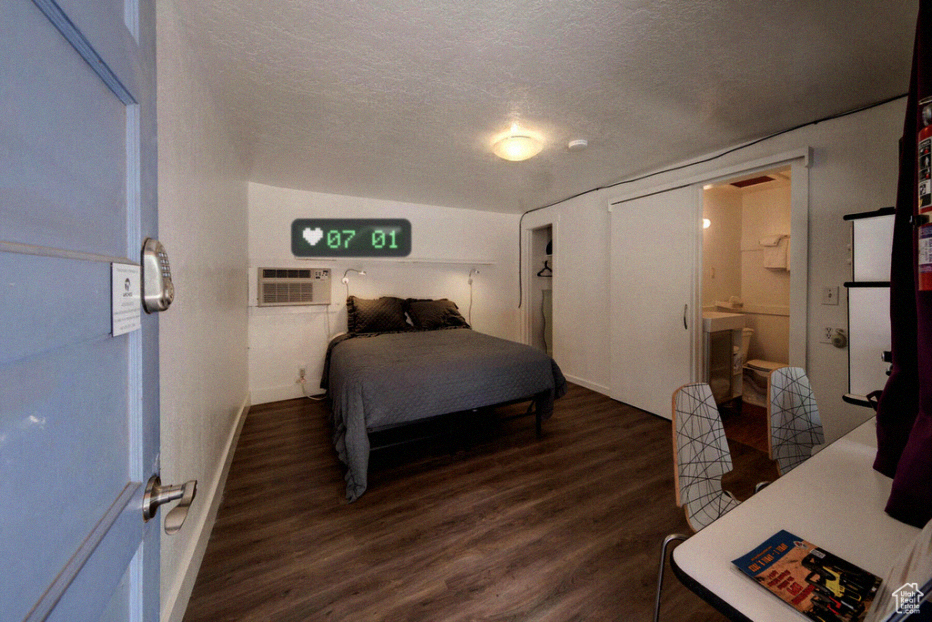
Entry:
7h01
